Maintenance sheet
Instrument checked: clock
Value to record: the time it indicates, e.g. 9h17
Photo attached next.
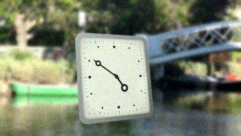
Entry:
4h51
